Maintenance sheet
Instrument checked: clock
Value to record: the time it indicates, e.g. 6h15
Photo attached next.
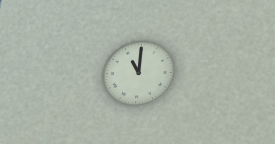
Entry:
11h00
